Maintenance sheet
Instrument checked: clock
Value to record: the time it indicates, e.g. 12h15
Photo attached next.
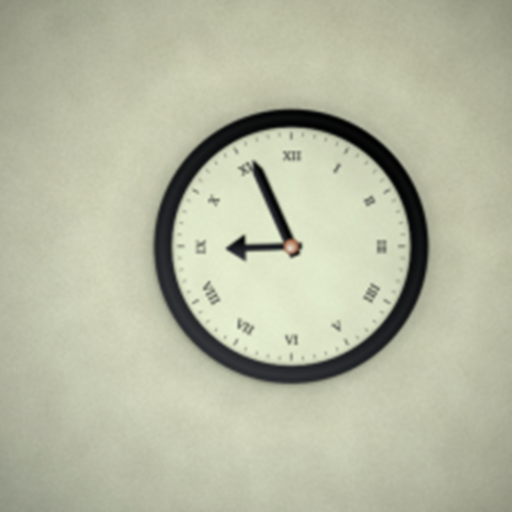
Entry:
8h56
